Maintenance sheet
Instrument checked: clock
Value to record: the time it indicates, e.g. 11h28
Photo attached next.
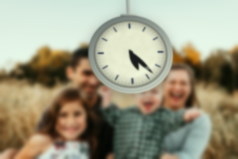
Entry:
5h23
